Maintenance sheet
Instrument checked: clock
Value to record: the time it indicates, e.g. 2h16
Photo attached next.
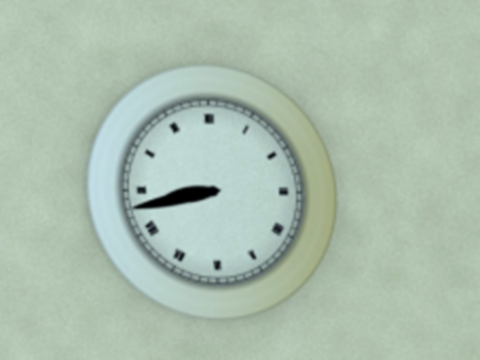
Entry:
8h43
